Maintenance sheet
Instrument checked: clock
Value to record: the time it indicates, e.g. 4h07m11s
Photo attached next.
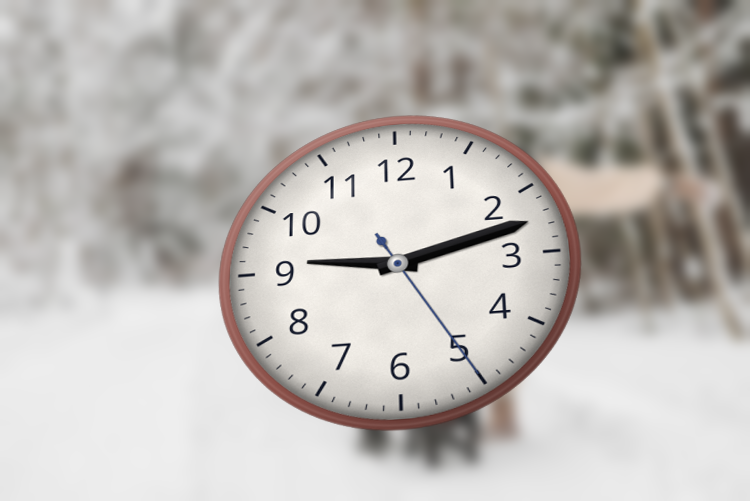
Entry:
9h12m25s
